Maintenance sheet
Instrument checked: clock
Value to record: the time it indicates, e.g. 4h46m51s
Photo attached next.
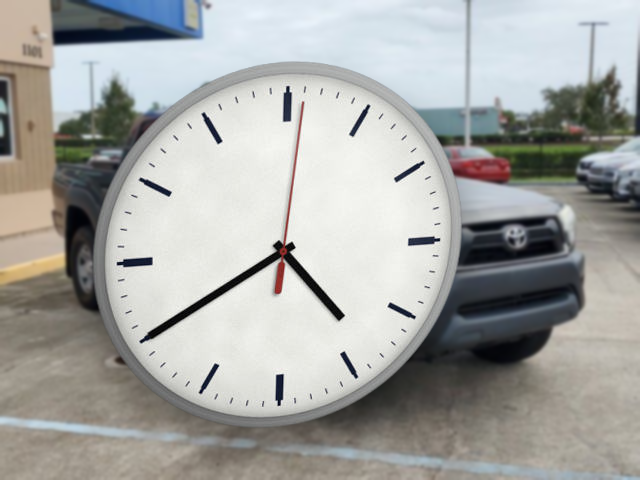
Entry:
4h40m01s
